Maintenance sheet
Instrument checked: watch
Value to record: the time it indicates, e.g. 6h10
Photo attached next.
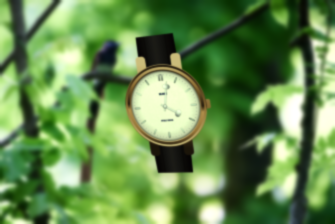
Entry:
4h02
